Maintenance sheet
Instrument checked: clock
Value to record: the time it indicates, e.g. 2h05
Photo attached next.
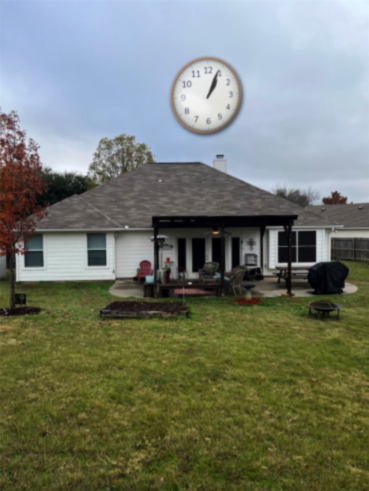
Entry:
1h04
